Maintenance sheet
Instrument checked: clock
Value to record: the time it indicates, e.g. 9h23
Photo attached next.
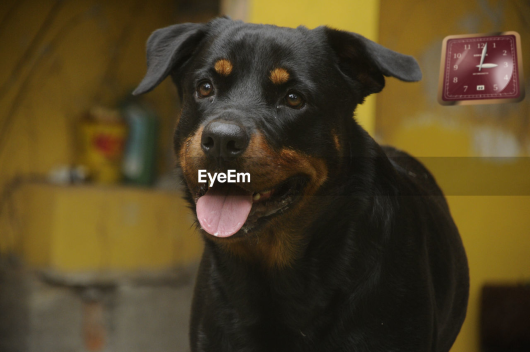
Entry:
3h02
